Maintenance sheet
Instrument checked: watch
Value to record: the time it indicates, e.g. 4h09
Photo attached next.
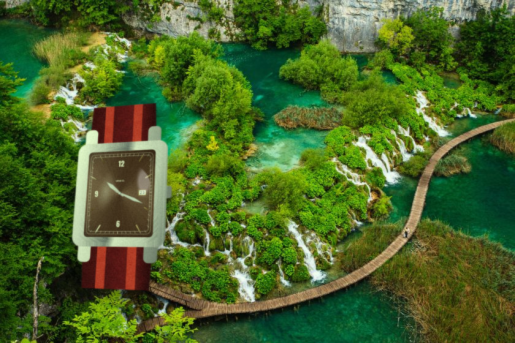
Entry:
10h19
